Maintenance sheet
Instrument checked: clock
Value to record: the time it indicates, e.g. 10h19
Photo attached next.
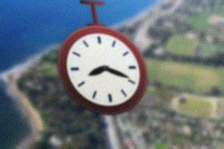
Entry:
8h19
